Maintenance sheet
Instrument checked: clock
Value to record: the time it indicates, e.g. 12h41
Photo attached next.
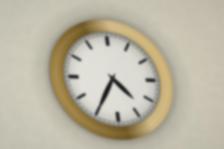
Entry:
4h35
